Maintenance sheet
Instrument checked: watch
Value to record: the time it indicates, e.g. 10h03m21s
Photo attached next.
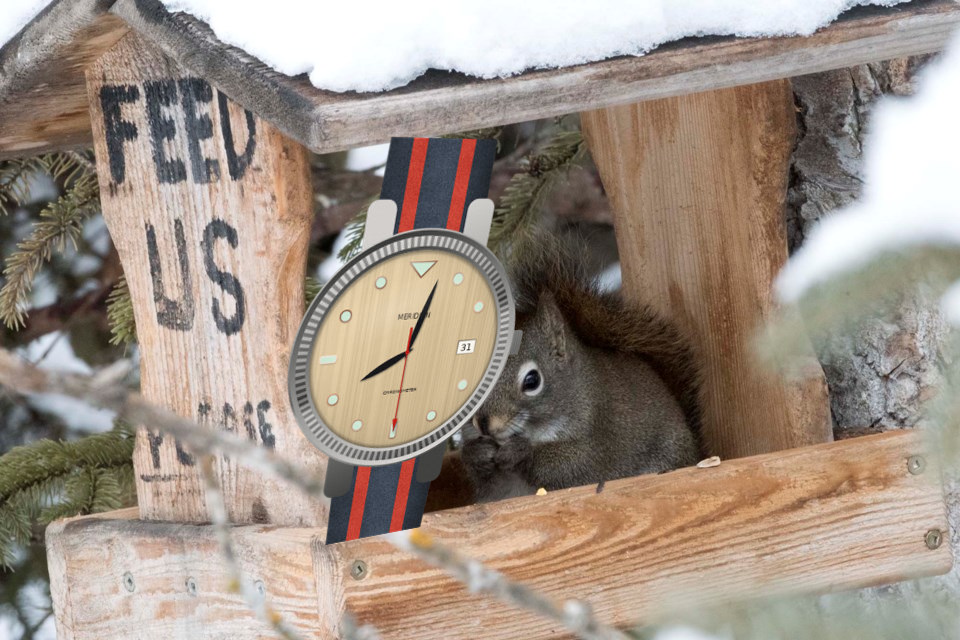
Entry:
8h02m30s
